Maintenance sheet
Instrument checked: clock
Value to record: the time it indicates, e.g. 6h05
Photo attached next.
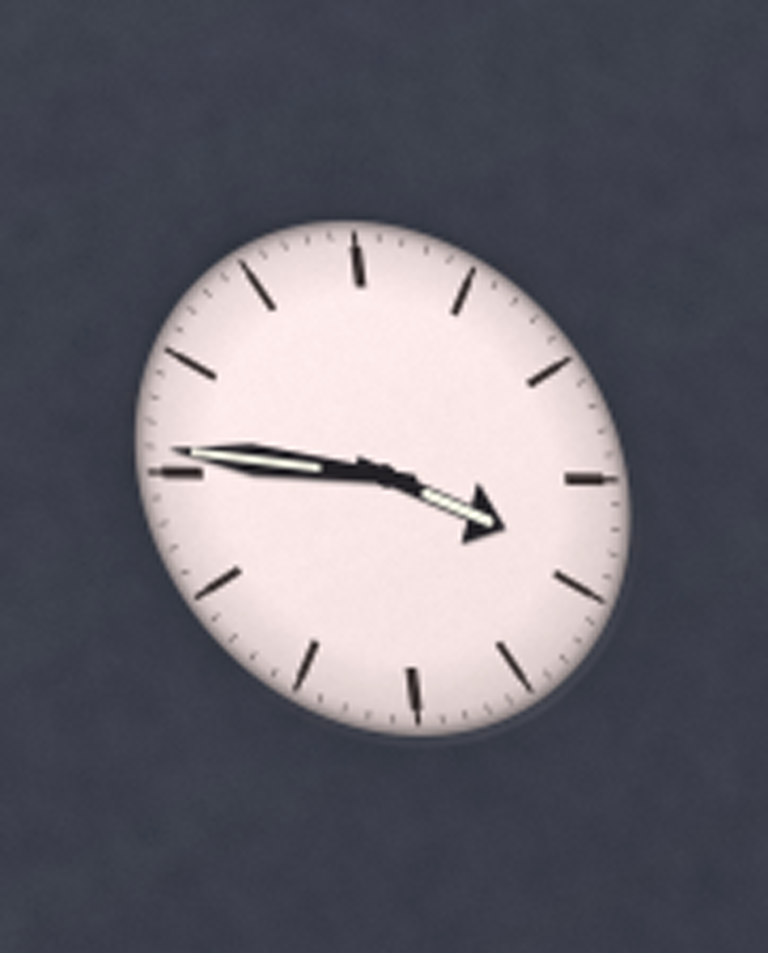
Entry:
3h46
